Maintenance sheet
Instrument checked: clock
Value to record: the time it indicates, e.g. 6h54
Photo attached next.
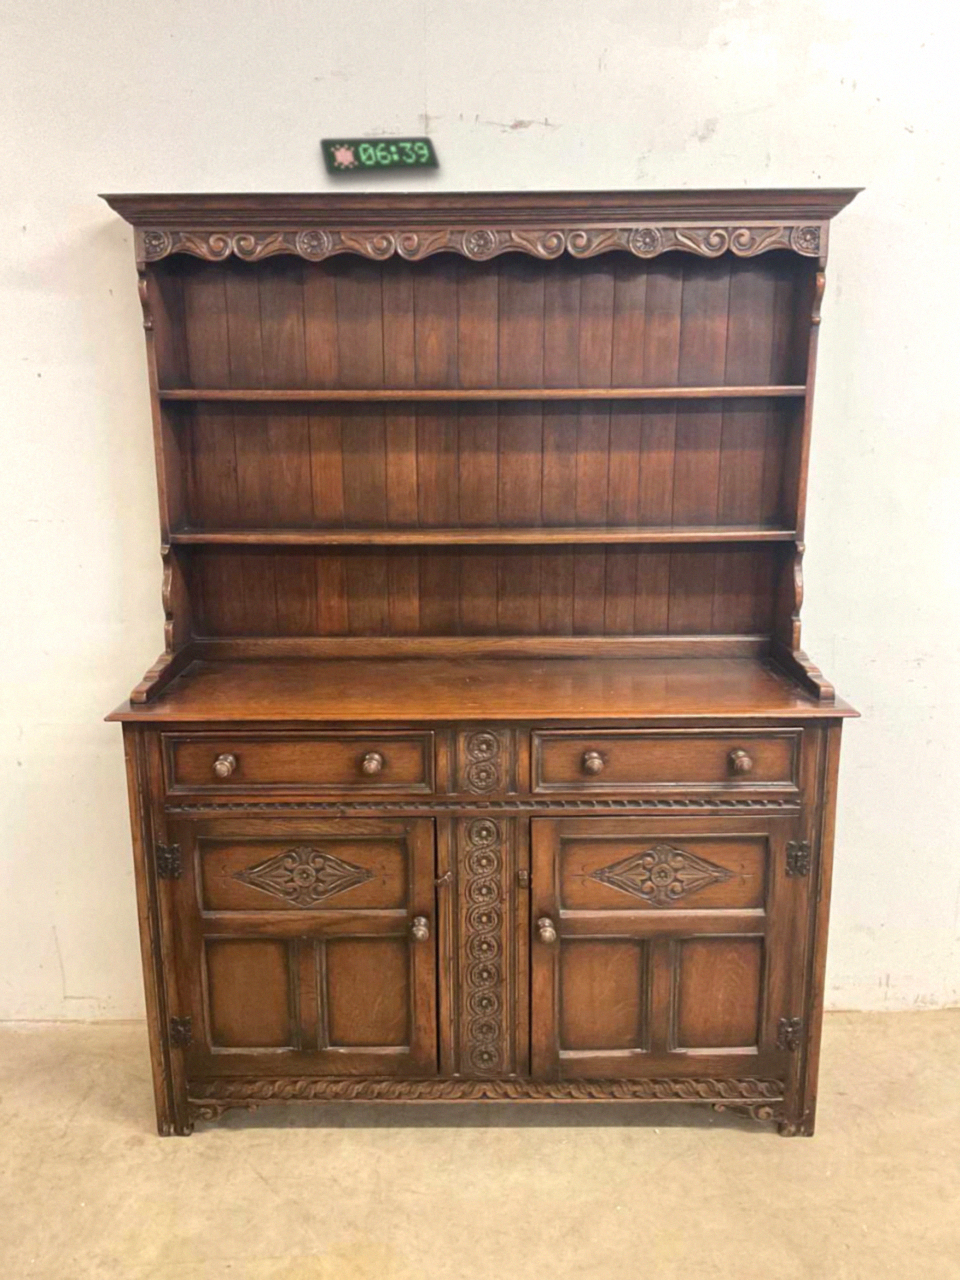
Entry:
6h39
